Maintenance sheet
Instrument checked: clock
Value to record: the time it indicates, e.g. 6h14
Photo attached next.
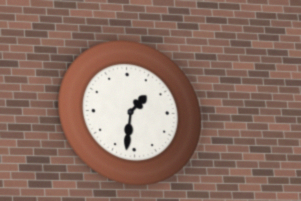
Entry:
1h32
